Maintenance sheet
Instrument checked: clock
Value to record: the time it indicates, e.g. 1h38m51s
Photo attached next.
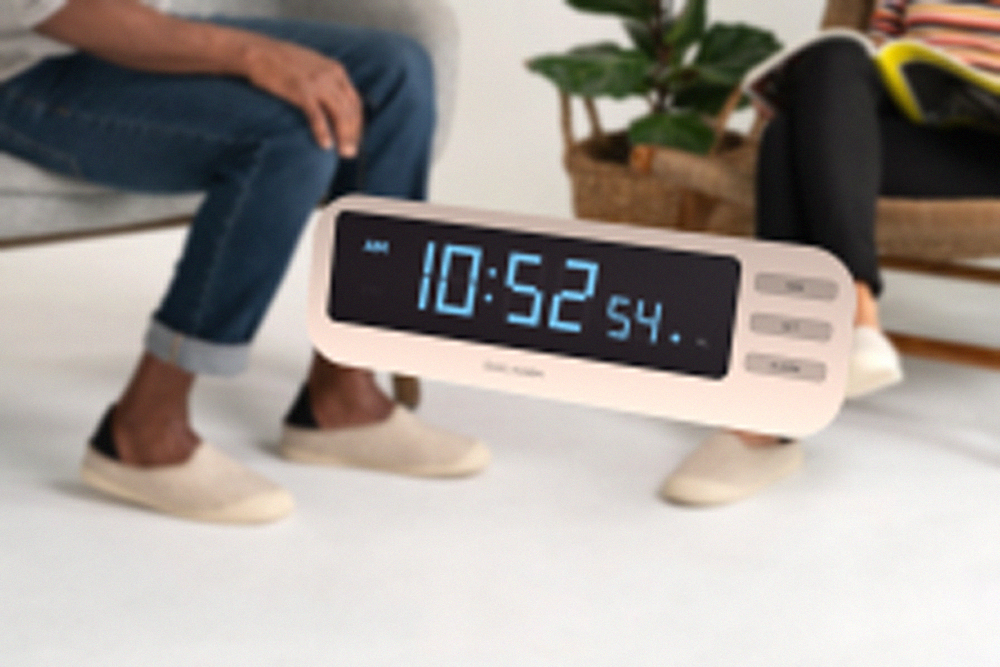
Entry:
10h52m54s
